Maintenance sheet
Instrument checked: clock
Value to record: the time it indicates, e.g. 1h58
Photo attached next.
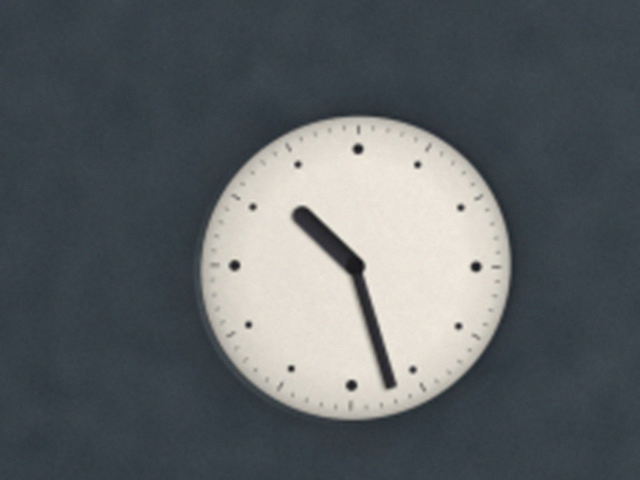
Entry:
10h27
